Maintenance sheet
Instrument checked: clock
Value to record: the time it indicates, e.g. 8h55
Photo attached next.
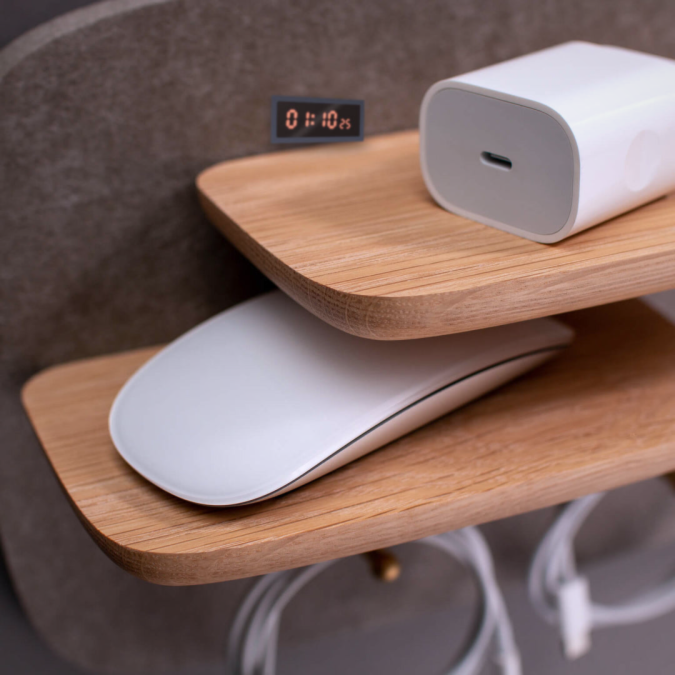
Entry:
1h10
